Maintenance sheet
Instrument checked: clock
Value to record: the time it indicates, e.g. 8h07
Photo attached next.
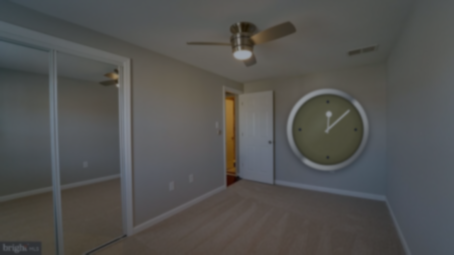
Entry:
12h08
